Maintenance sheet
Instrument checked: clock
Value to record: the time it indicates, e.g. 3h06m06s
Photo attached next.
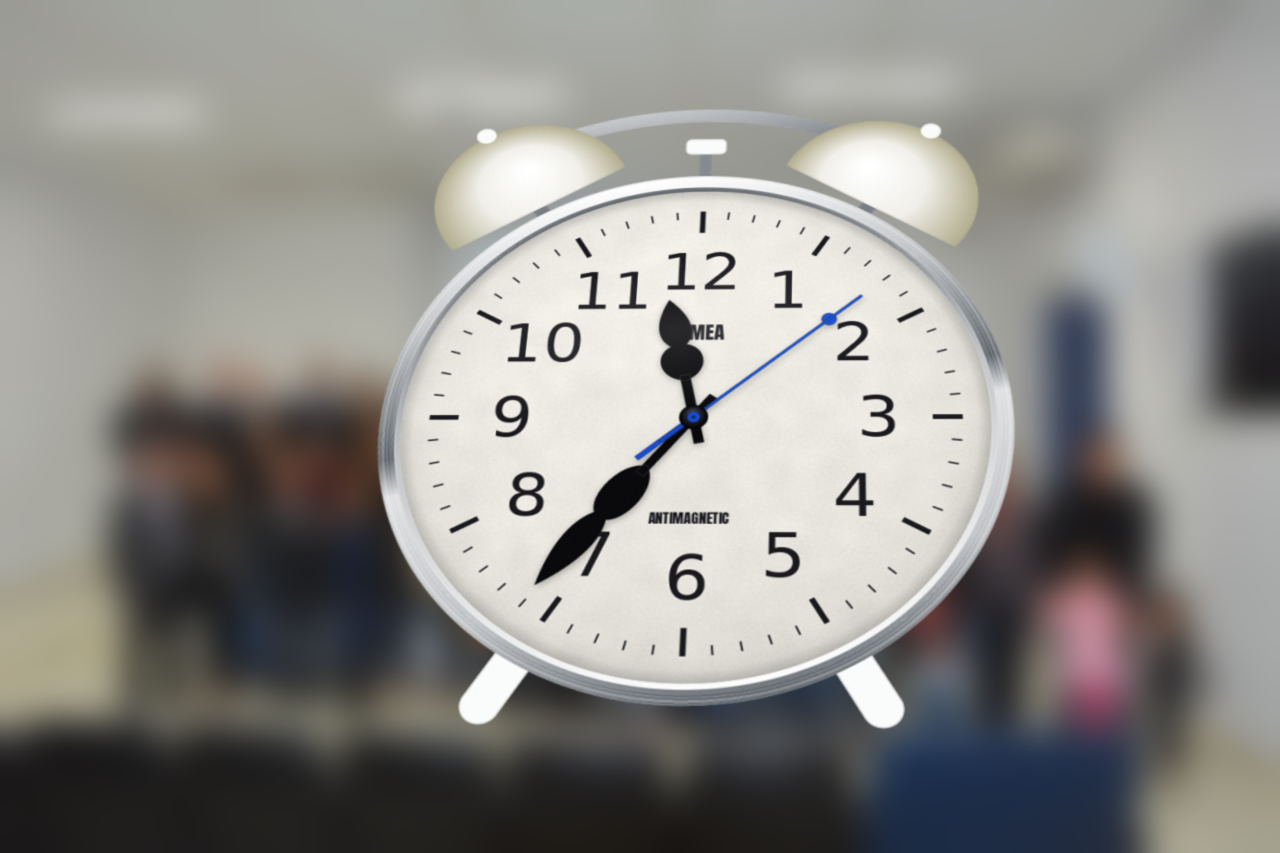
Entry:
11h36m08s
